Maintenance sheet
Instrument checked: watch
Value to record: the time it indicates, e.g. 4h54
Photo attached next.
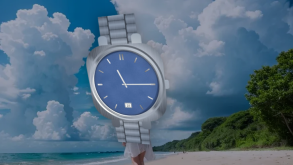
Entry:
11h15
